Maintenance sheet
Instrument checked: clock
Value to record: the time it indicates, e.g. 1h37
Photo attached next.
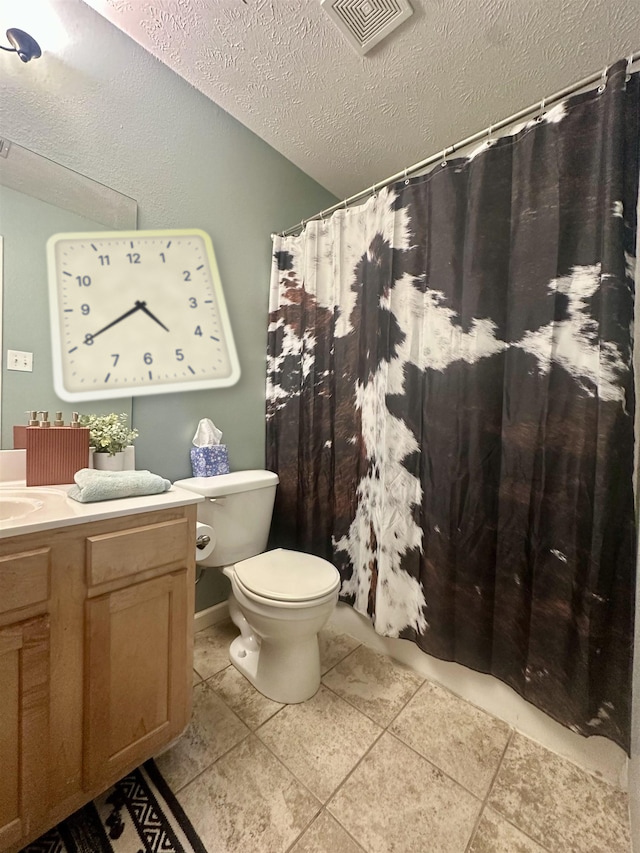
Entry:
4h40
